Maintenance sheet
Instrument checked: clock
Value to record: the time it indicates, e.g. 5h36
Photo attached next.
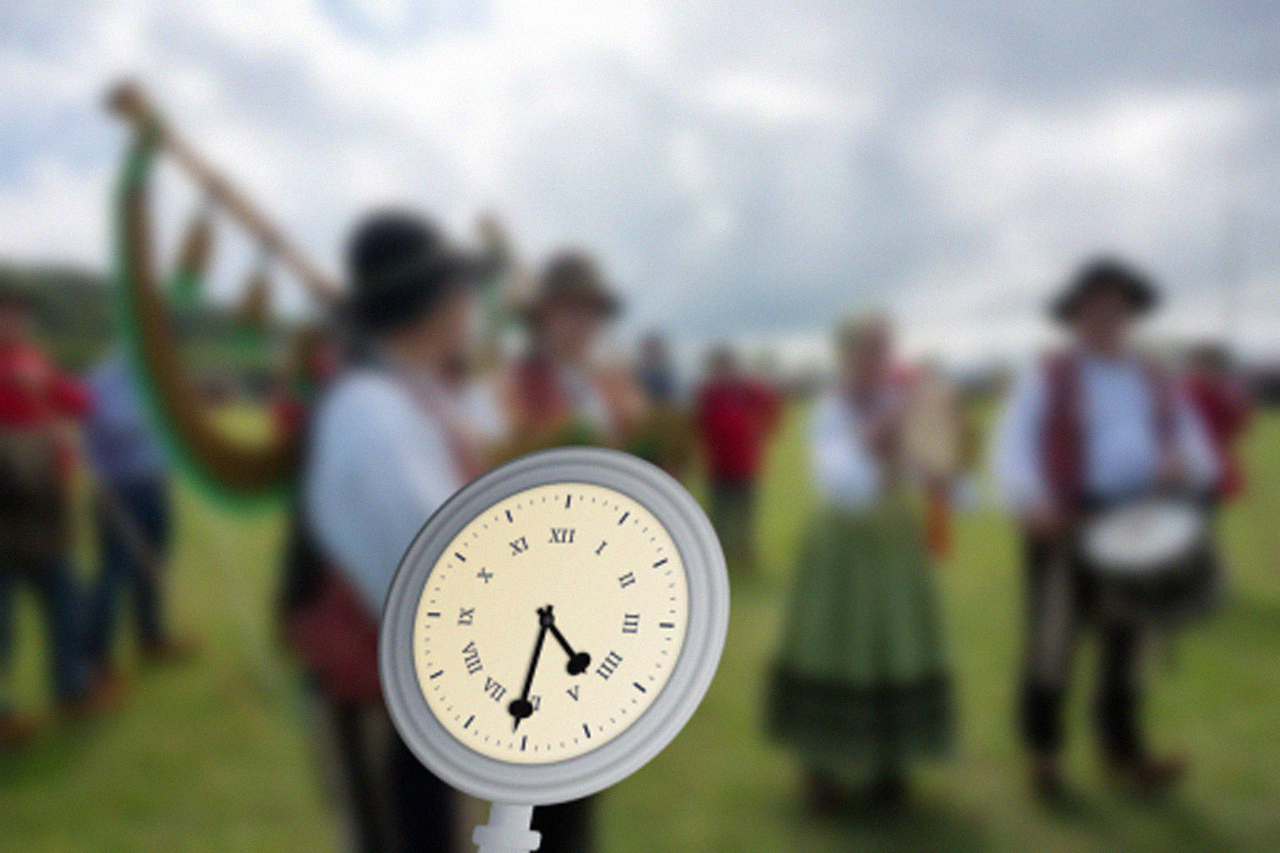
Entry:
4h31
